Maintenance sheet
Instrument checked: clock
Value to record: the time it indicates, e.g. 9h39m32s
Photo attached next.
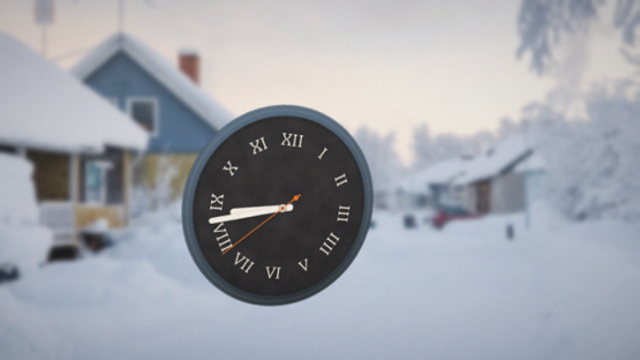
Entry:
8h42m38s
